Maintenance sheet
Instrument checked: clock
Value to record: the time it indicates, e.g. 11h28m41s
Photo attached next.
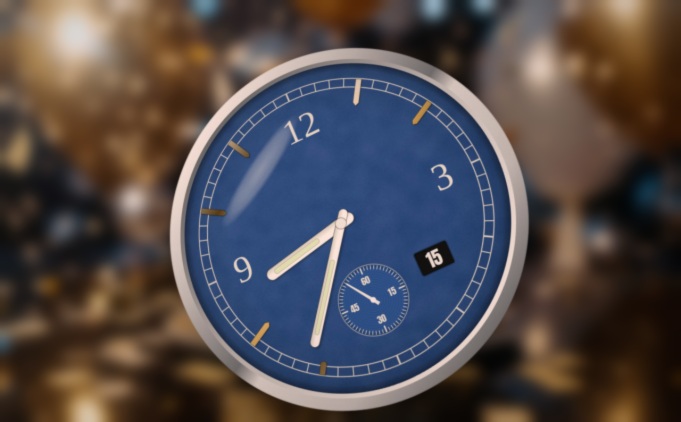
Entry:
8h35m54s
